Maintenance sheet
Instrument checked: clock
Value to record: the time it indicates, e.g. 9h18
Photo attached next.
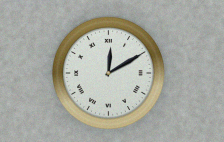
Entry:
12h10
